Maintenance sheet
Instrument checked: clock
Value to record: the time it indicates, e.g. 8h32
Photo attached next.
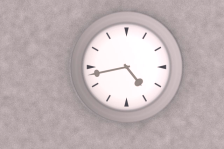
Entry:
4h43
